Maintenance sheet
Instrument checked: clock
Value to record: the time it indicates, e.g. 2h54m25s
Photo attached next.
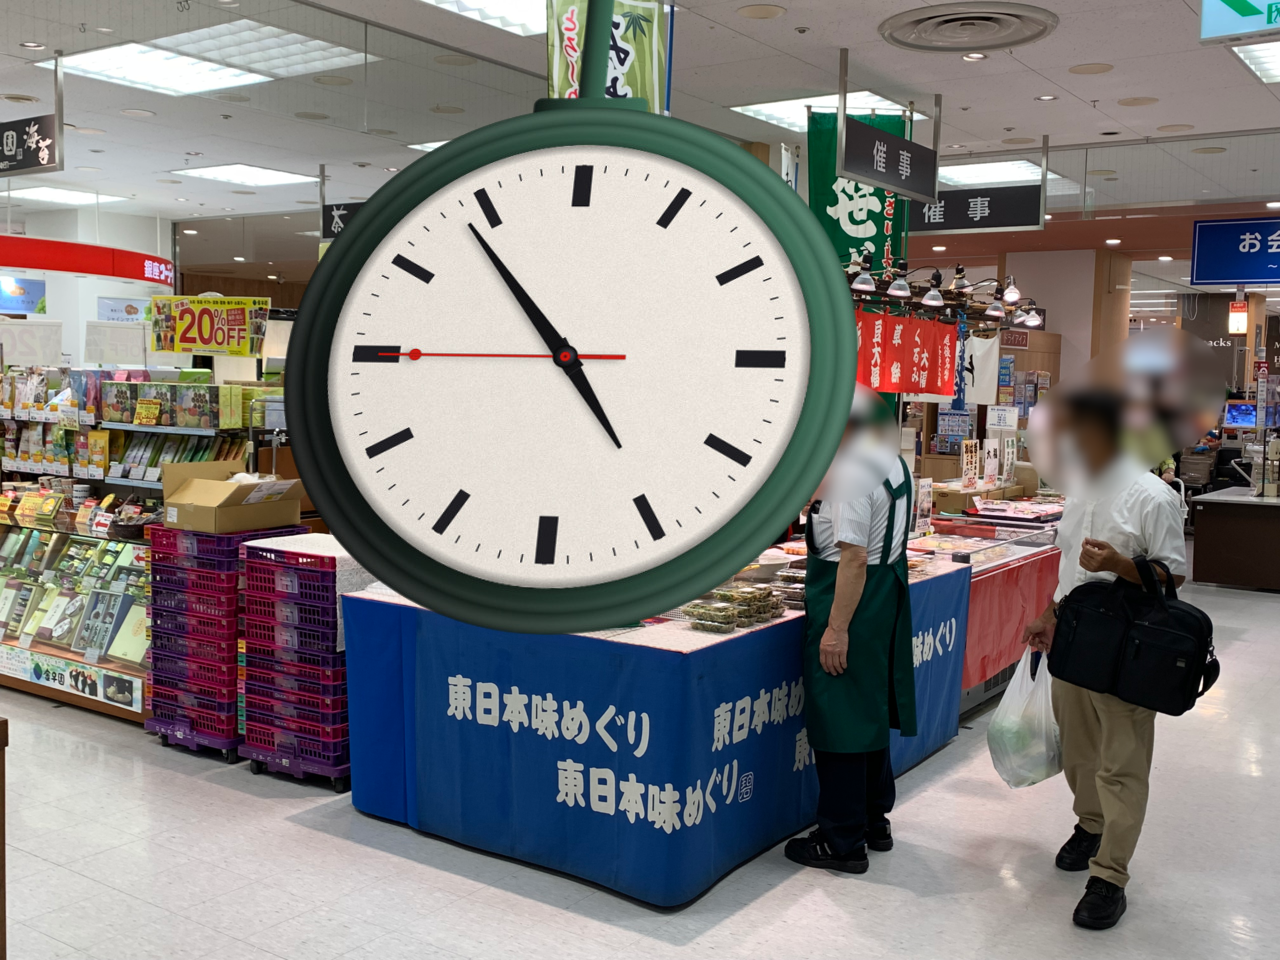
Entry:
4h53m45s
